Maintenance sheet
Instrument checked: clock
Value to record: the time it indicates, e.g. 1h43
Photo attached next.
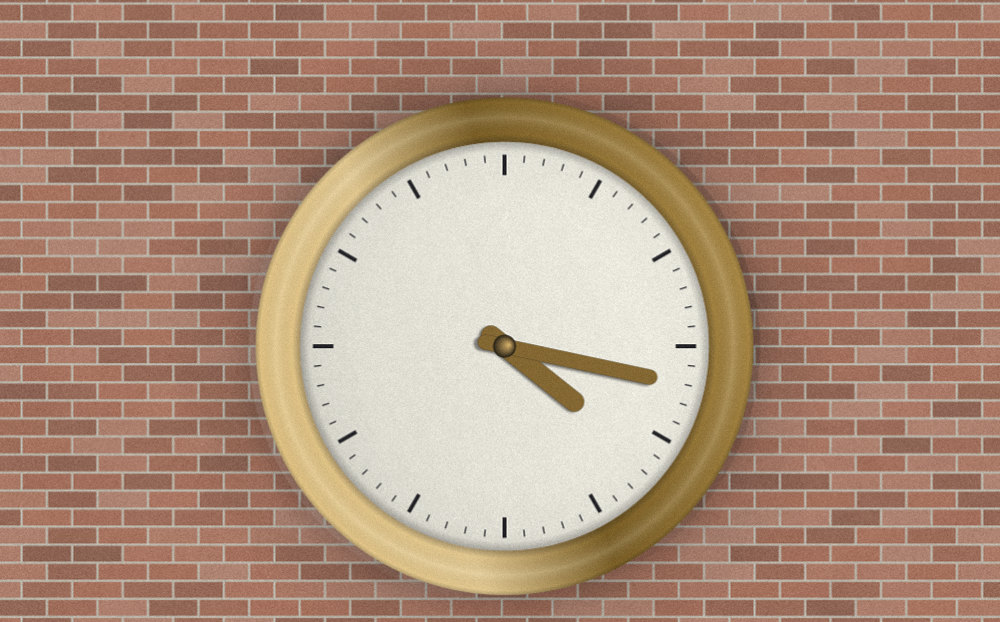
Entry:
4h17
